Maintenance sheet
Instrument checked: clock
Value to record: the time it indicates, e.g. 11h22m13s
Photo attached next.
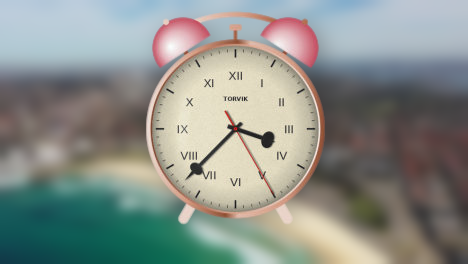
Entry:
3h37m25s
